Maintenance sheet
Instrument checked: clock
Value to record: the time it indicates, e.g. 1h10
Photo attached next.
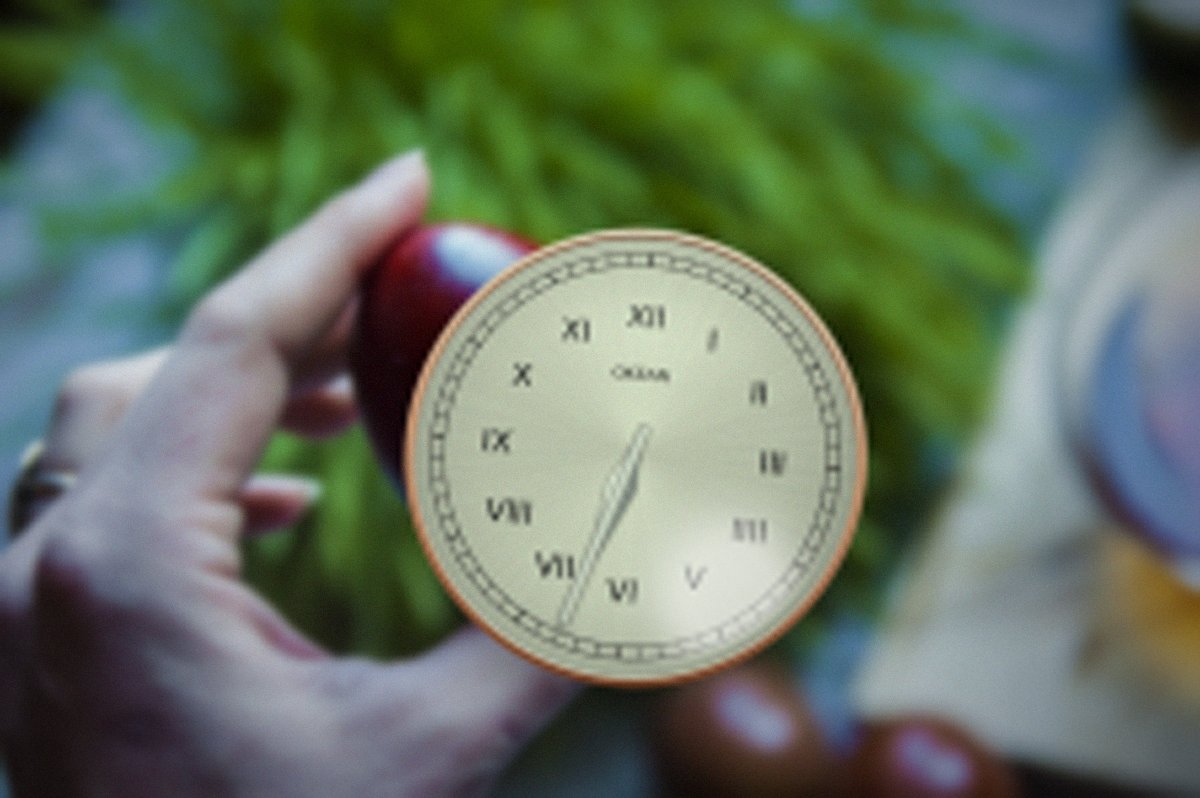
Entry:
6h33
